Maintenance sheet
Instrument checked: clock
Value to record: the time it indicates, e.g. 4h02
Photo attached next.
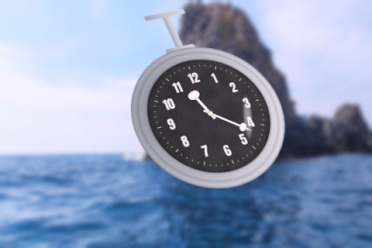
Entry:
11h22
